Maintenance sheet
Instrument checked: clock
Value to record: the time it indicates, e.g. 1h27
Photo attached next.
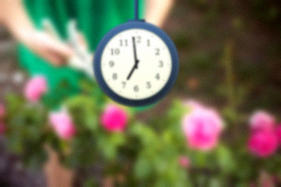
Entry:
6h59
